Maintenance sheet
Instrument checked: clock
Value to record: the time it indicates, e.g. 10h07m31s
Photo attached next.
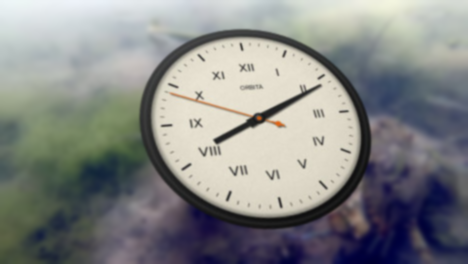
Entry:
8h10m49s
